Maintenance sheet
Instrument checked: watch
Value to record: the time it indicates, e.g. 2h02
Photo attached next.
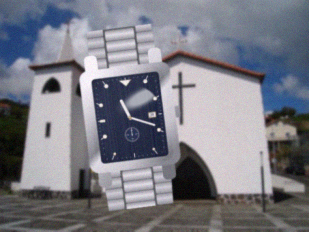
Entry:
11h19
